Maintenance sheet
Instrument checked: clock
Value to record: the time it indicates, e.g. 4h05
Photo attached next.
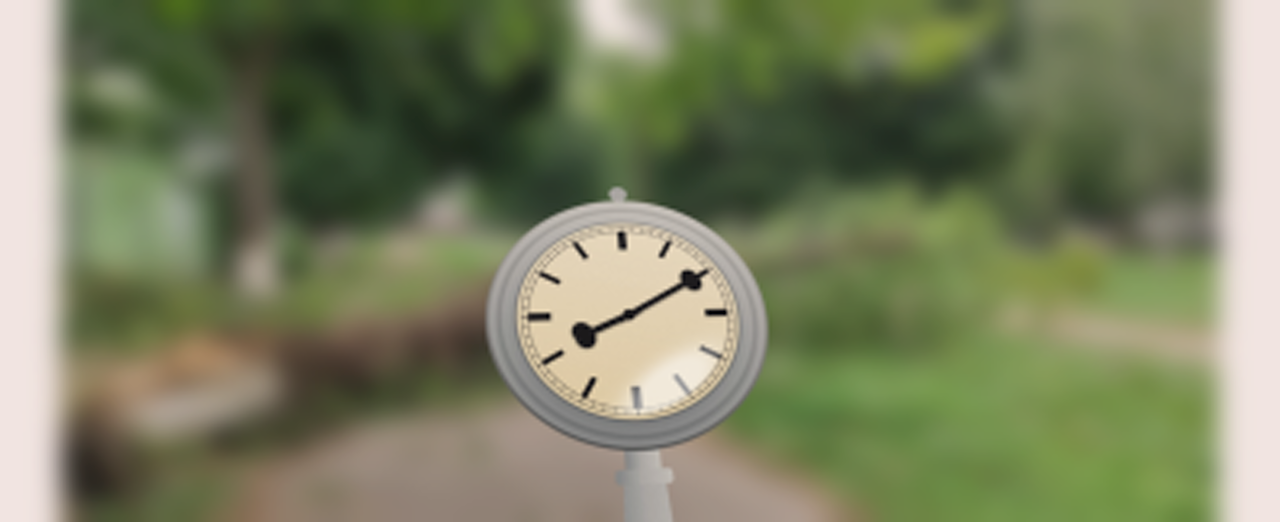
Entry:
8h10
